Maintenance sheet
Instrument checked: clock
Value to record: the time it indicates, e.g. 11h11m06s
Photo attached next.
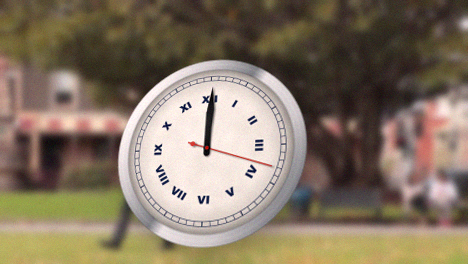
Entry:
12h00m18s
